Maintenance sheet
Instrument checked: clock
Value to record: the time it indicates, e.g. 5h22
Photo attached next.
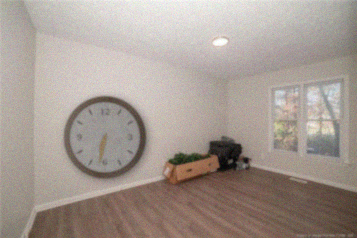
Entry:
6h32
